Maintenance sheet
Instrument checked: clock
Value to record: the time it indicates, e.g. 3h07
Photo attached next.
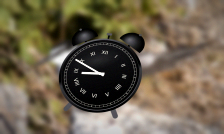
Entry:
8h49
